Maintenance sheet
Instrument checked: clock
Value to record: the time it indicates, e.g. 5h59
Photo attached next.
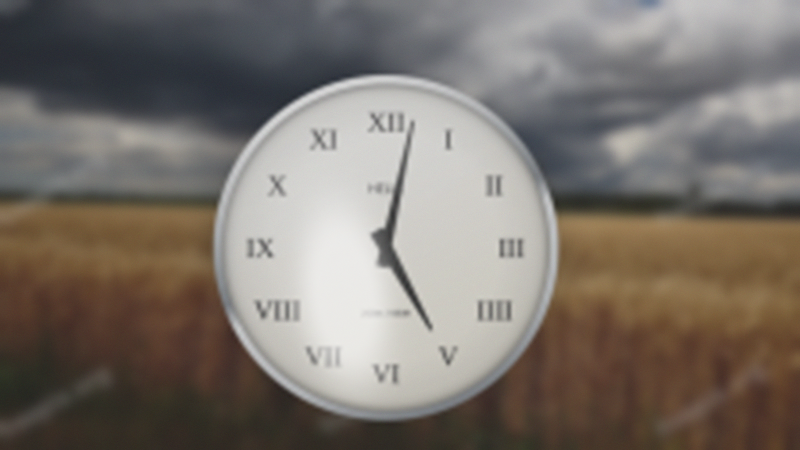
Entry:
5h02
